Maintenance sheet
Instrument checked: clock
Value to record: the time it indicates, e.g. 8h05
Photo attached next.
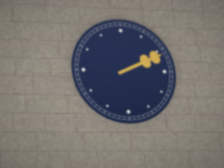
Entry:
2h11
